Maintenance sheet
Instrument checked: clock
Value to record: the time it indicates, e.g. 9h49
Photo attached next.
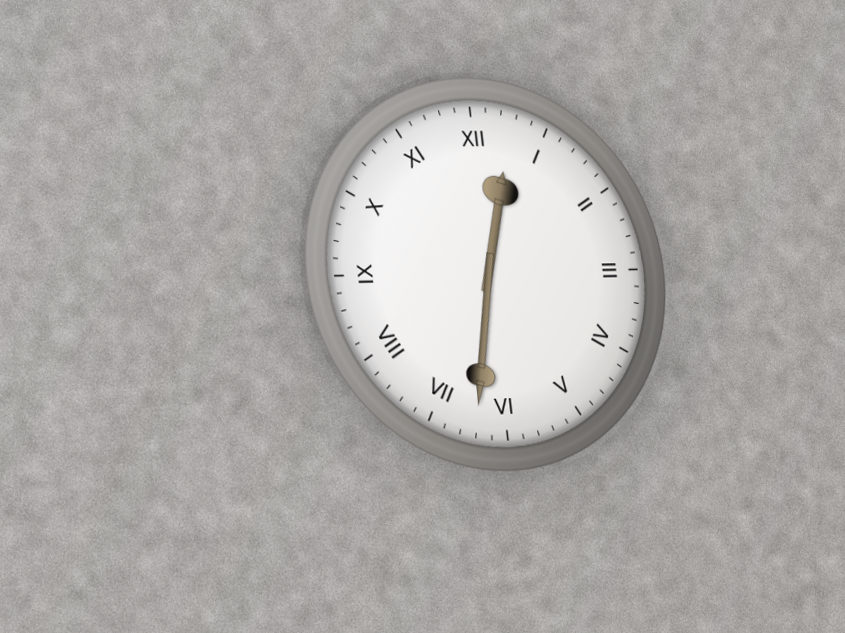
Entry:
12h32
